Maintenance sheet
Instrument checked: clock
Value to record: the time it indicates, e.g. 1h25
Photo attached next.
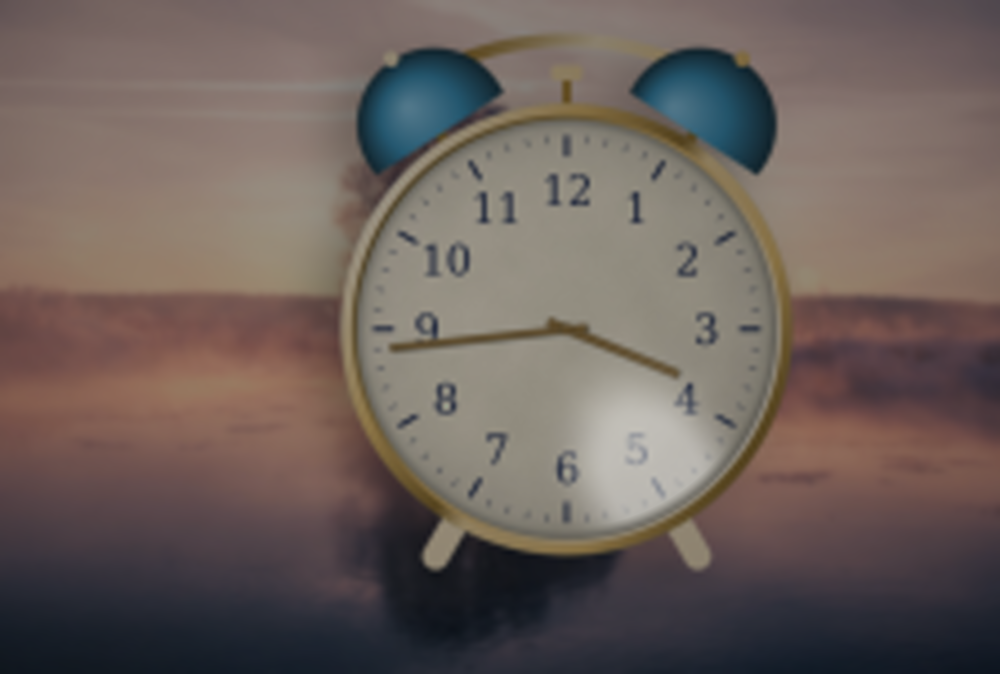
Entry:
3h44
